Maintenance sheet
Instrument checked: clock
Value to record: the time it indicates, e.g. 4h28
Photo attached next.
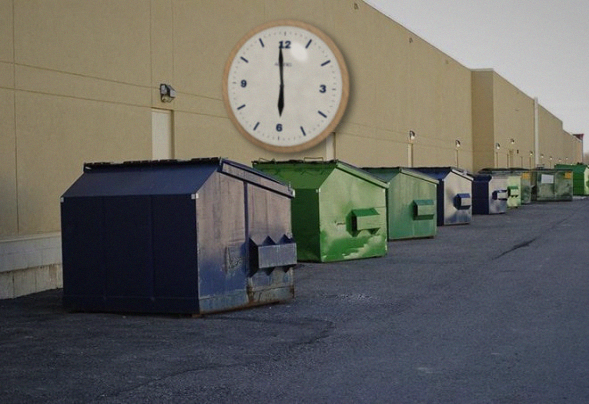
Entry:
5h59
